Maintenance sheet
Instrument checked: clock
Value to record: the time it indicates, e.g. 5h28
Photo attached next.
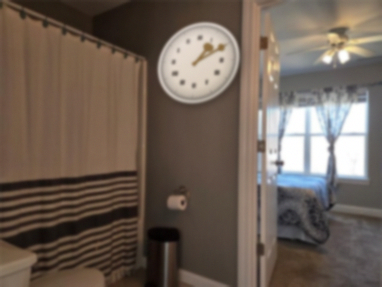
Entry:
1h10
